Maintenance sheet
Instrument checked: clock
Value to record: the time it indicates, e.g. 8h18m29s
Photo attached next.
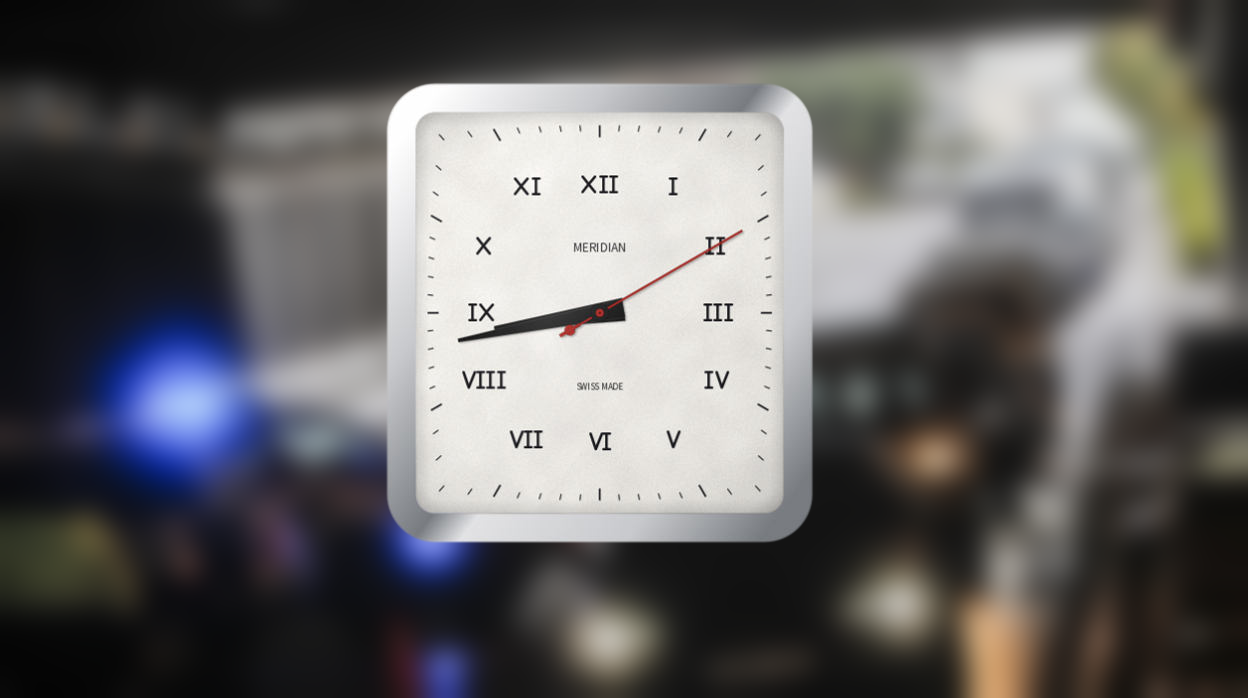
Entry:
8h43m10s
